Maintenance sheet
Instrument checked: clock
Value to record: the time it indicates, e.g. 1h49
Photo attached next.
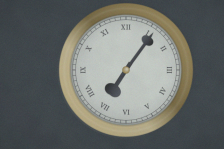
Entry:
7h06
